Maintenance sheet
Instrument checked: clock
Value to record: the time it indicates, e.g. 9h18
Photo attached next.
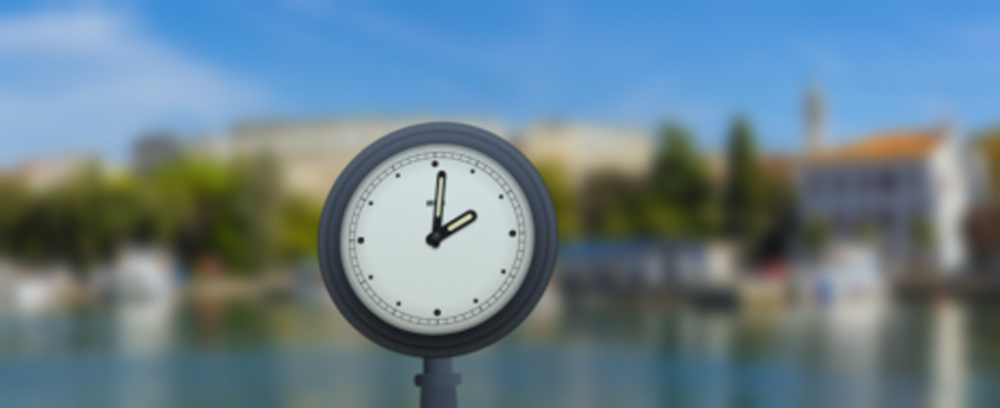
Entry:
2h01
